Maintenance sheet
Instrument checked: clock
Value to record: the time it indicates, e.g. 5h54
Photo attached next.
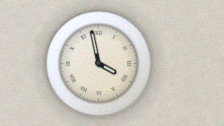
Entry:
3h58
